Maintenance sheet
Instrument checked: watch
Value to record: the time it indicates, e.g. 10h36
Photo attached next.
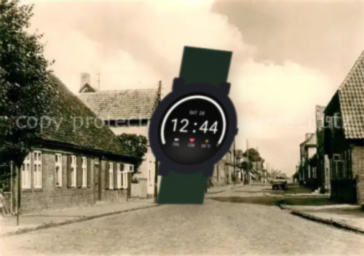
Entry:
12h44
